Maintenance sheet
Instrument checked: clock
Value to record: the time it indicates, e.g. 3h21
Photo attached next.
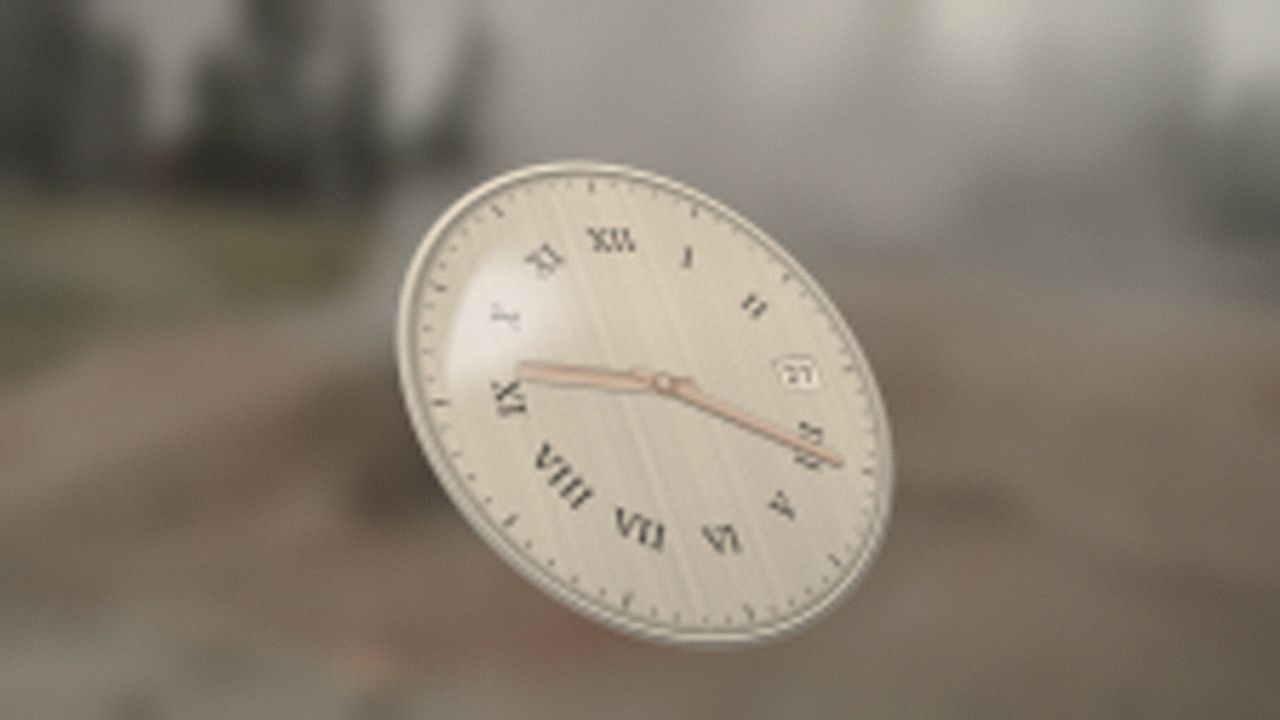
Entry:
9h20
